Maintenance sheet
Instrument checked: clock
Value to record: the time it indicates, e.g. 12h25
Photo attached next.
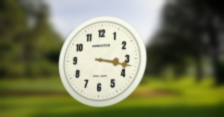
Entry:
3h17
